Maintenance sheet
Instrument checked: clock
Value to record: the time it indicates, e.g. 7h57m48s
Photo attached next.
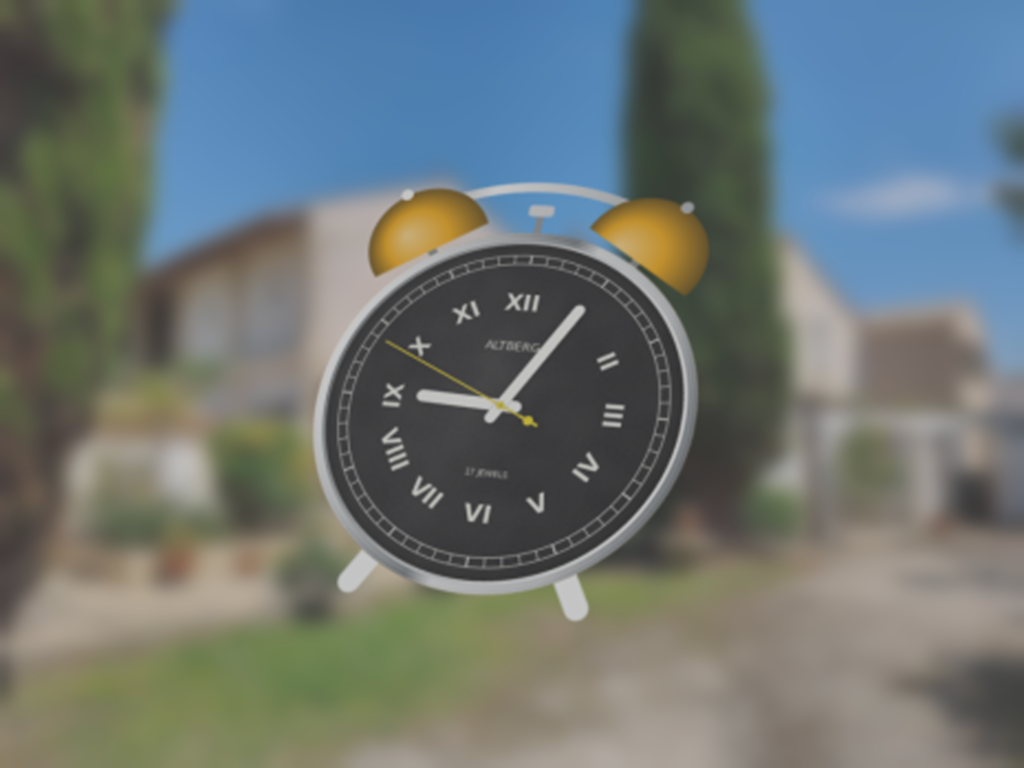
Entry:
9h04m49s
